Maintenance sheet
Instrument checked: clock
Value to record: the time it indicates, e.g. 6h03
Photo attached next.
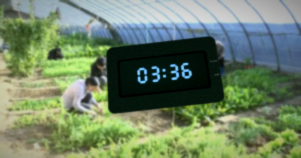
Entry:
3h36
